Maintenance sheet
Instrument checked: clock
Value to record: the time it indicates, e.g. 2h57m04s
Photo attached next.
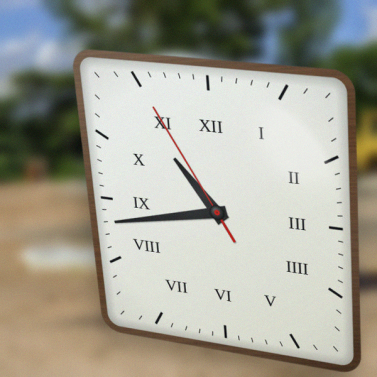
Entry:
10h42m55s
